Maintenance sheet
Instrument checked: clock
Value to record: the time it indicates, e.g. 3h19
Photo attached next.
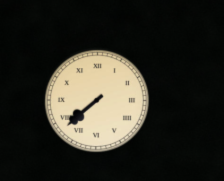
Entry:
7h38
